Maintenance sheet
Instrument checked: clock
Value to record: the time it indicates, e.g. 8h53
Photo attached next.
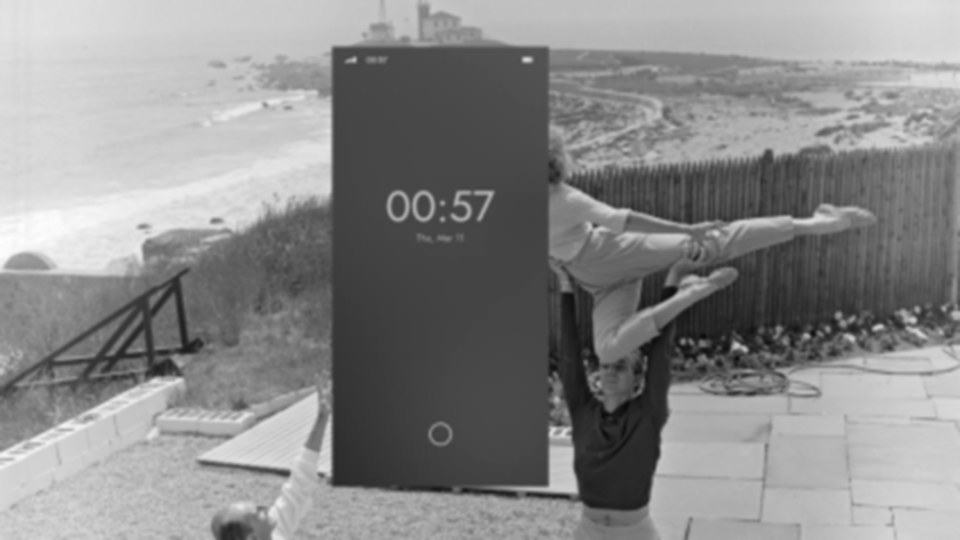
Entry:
0h57
